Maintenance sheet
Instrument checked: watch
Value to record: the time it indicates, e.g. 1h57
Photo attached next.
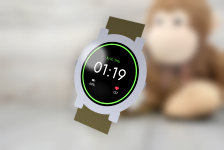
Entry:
1h19
